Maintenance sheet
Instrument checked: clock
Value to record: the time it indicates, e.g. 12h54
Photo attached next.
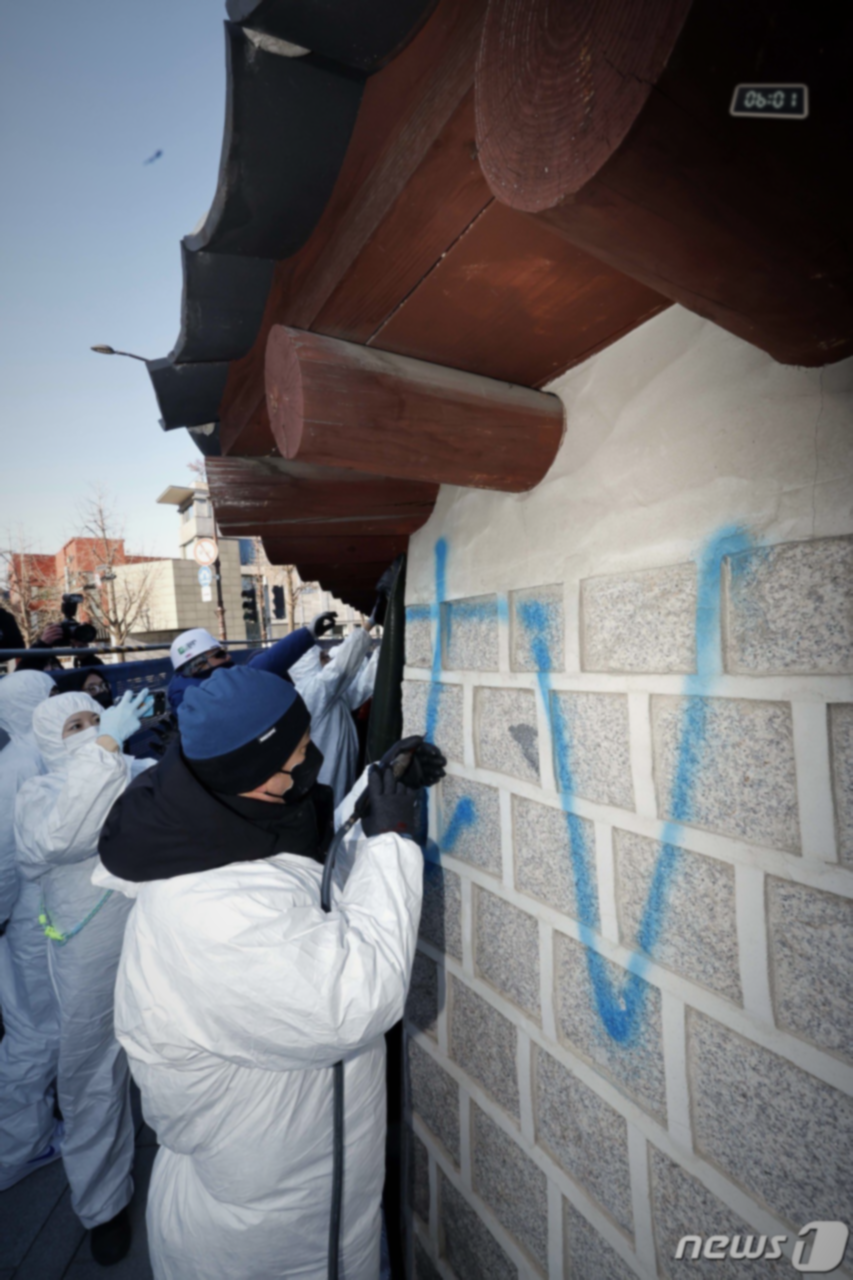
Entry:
6h01
